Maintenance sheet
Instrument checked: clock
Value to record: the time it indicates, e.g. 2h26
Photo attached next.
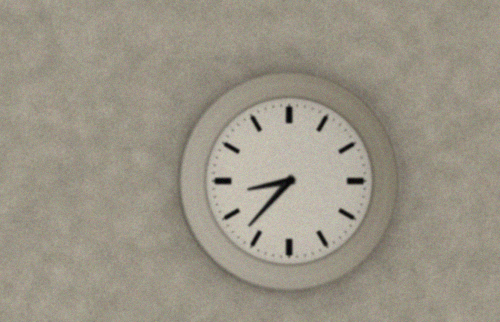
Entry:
8h37
